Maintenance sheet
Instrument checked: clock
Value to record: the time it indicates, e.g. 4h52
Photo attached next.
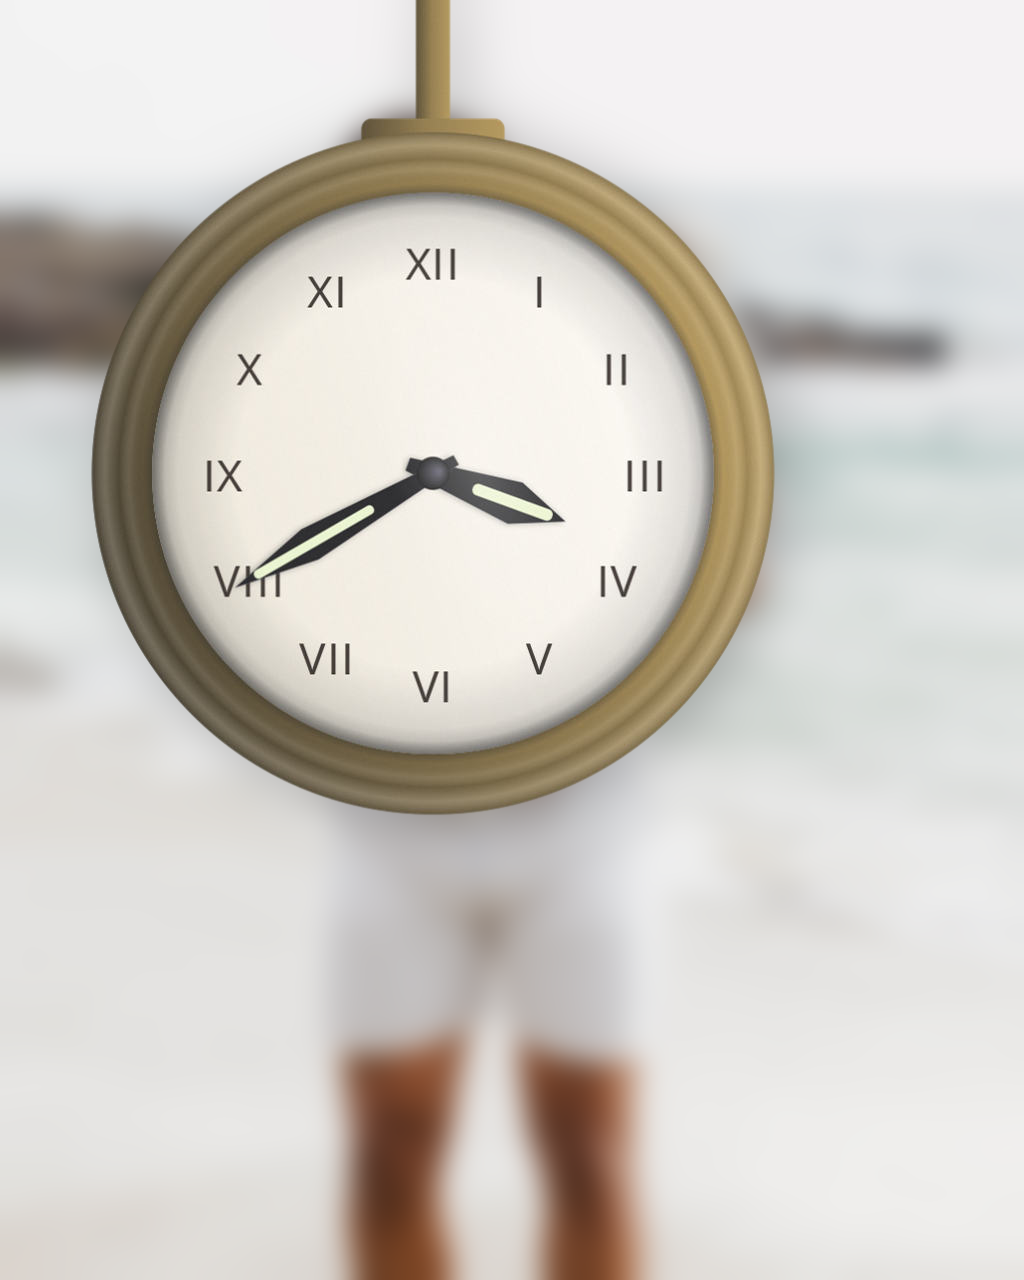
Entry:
3h40
